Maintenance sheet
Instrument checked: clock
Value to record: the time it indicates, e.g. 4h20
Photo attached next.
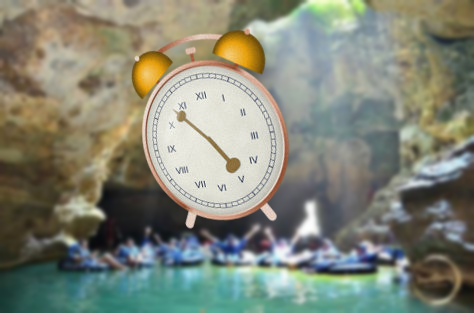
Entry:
4h53
